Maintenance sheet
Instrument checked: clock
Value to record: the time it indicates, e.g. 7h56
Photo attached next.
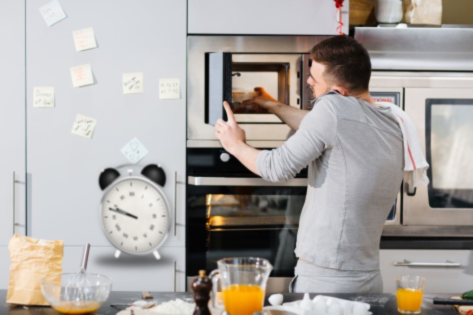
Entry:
9h48
